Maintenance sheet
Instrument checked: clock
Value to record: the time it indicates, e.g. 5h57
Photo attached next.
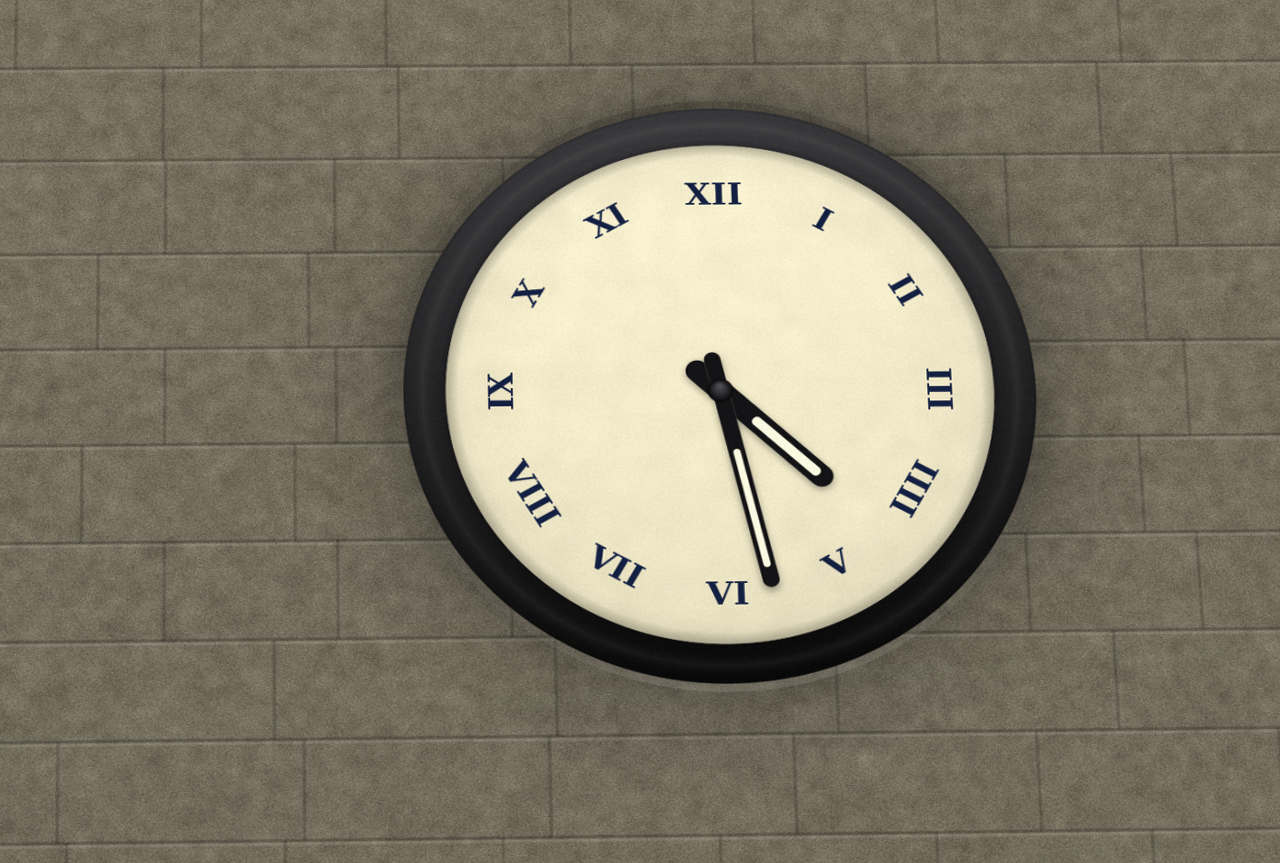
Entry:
4h28
